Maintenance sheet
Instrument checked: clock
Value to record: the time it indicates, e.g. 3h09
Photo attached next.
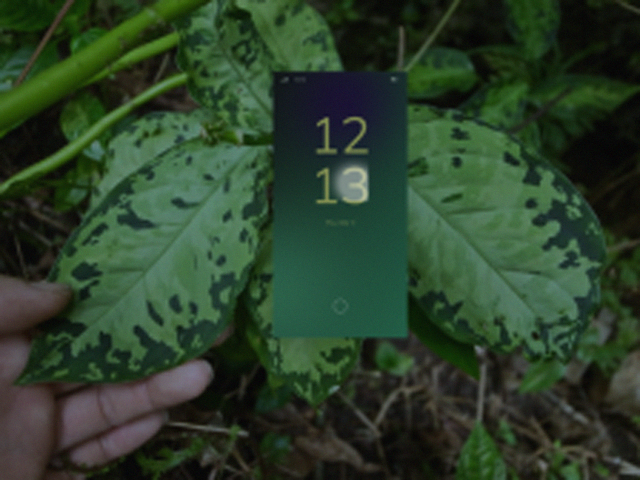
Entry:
12h13
